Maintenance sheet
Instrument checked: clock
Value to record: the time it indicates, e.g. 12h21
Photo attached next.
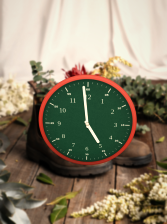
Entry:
4h59
